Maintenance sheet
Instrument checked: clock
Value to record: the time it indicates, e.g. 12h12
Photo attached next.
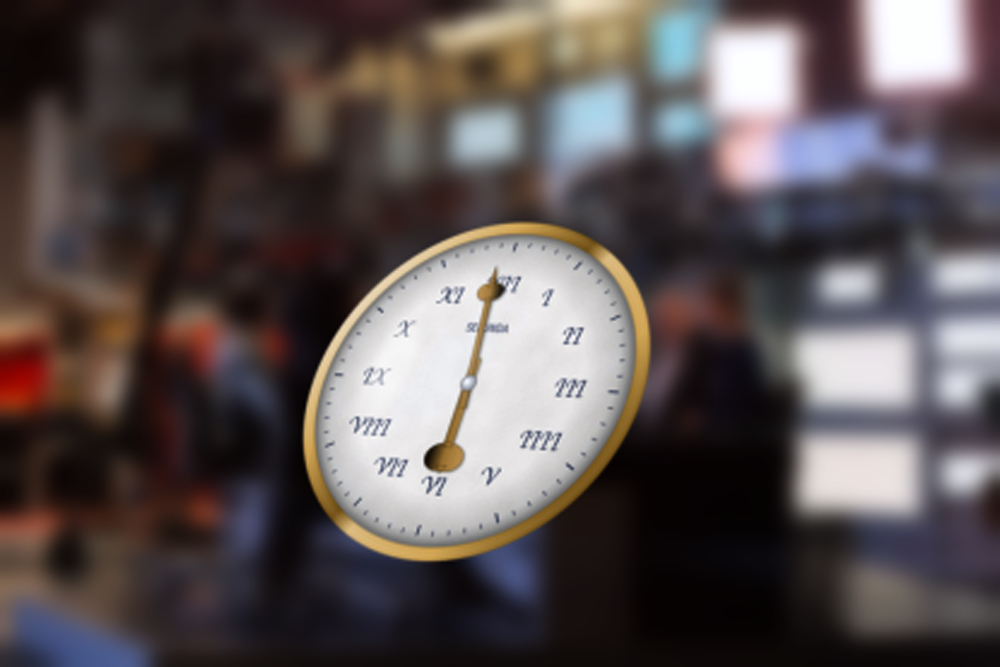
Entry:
5h59
